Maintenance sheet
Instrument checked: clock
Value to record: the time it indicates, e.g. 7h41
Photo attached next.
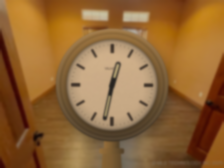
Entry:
12h32
